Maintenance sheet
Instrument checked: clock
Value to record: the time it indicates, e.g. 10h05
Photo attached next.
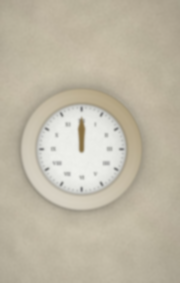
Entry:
12h00
